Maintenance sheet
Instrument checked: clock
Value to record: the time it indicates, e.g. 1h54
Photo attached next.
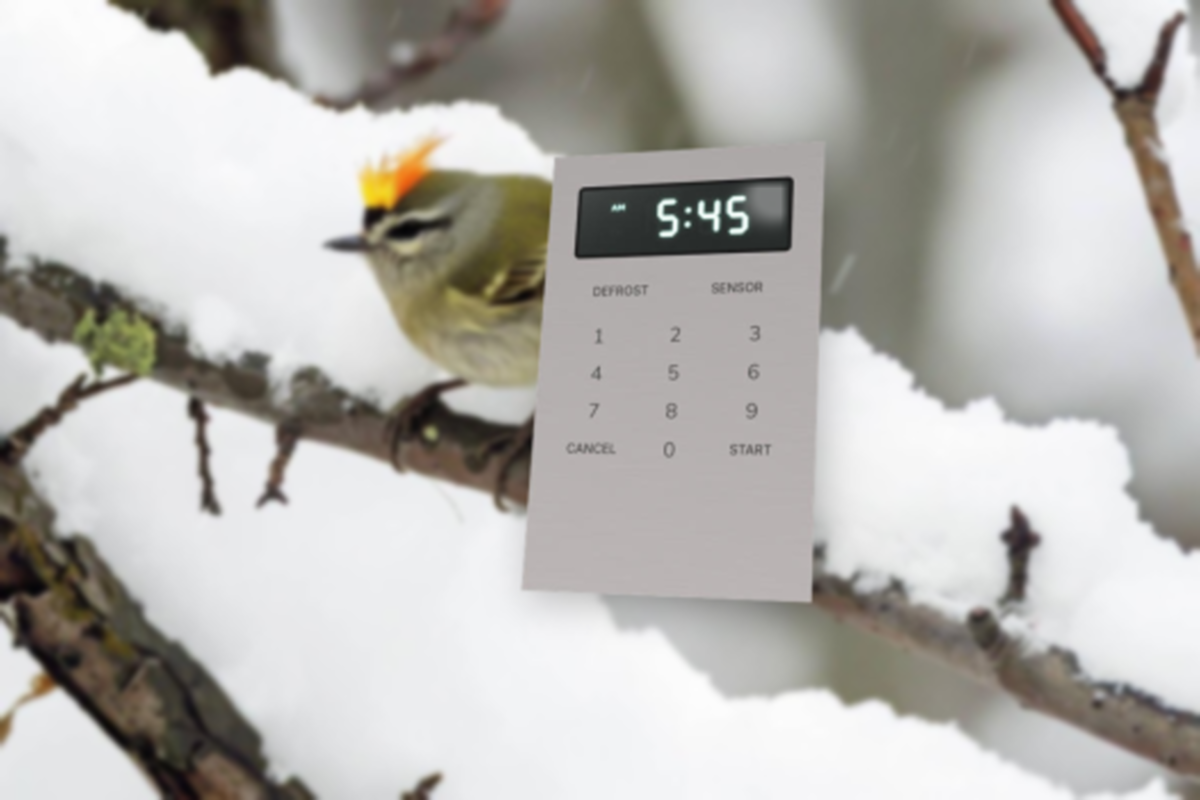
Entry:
5h45
